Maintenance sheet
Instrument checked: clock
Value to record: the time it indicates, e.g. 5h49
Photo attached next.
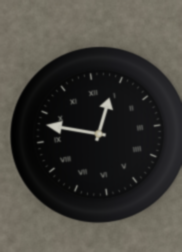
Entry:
12h48
